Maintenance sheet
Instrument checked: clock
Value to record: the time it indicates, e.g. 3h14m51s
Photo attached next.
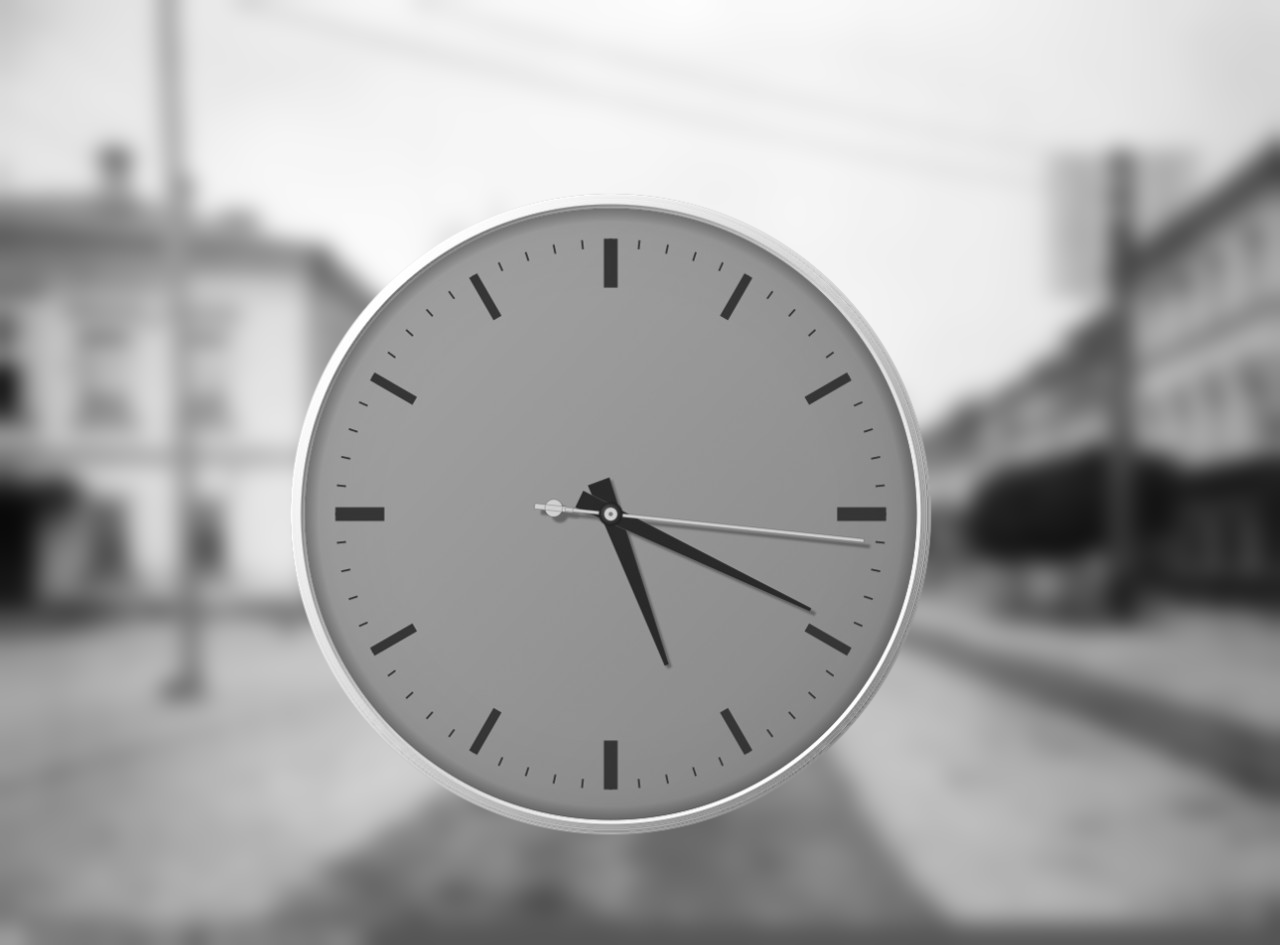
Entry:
5h19m16s
